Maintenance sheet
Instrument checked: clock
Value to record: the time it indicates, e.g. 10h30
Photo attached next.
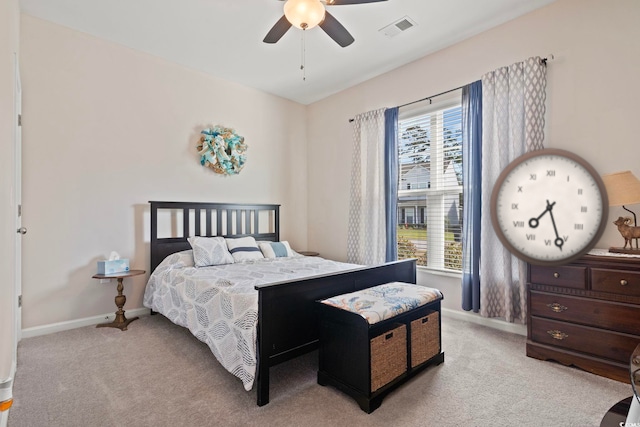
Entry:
7h27
